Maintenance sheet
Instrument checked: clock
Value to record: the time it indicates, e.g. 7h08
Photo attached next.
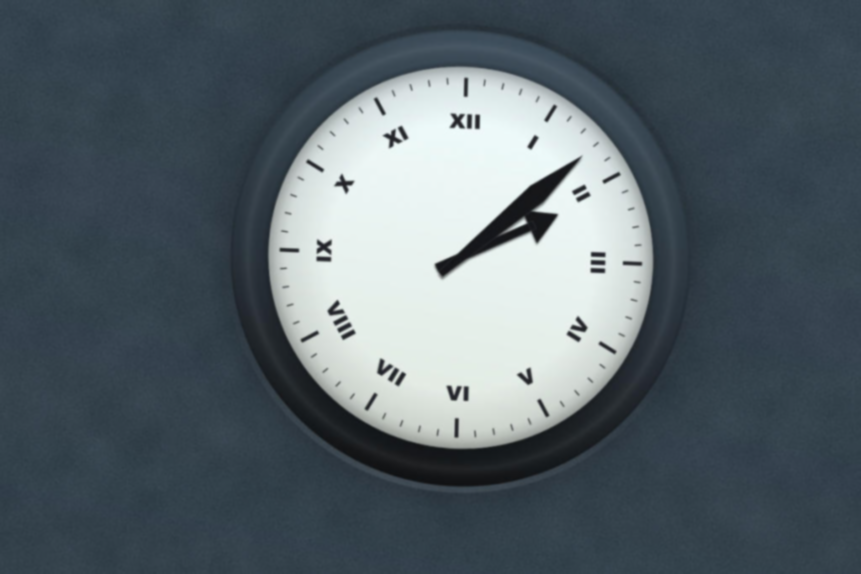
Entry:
2h08
